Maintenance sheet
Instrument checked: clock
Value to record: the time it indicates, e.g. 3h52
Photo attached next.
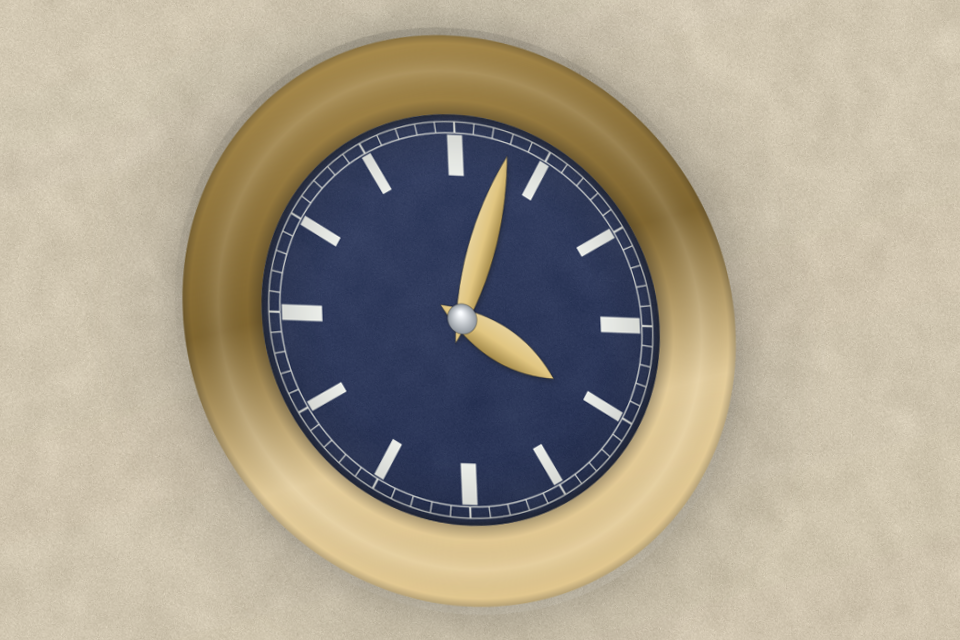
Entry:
4h03
